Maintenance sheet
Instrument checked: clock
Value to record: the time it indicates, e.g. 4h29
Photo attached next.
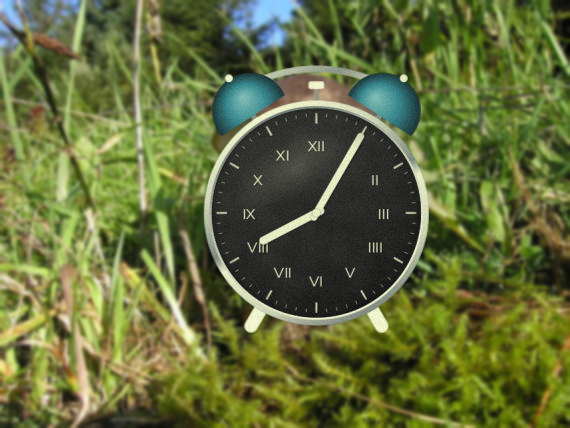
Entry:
8h05
